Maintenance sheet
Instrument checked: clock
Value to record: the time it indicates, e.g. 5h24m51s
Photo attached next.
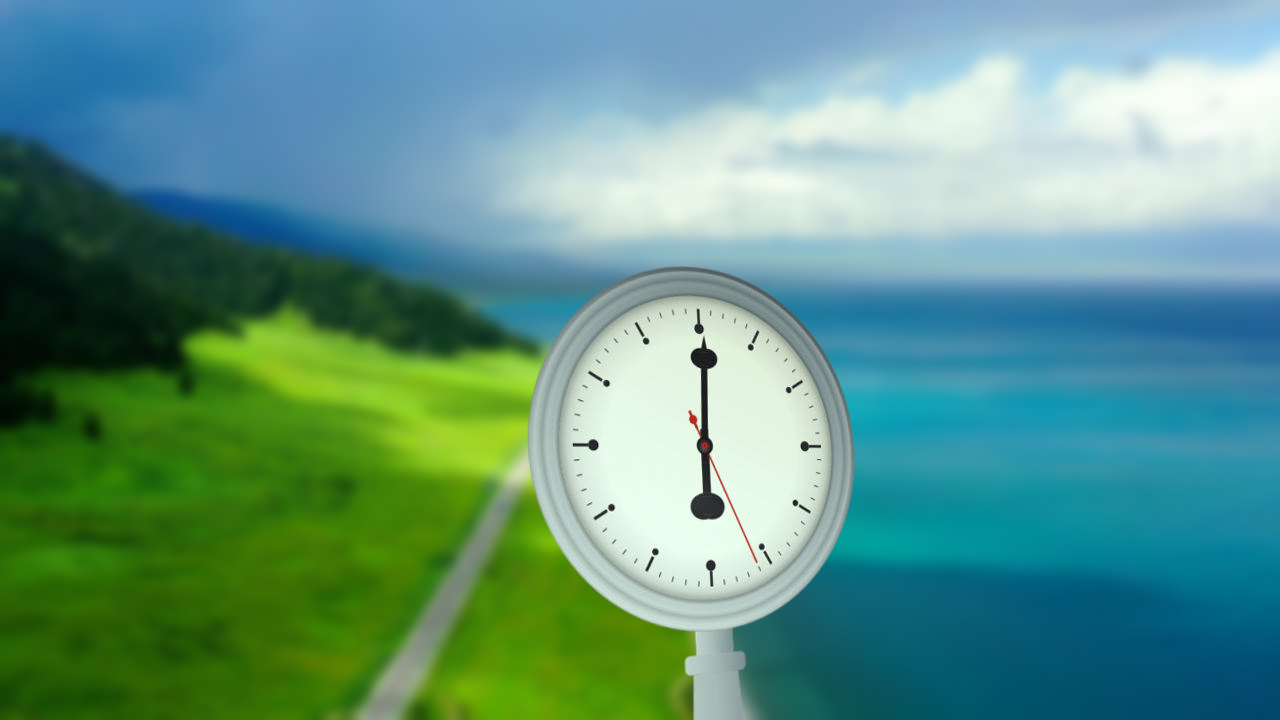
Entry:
6h00m26s
